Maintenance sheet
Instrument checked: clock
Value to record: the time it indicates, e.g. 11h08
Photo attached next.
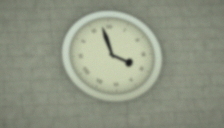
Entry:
3h58
